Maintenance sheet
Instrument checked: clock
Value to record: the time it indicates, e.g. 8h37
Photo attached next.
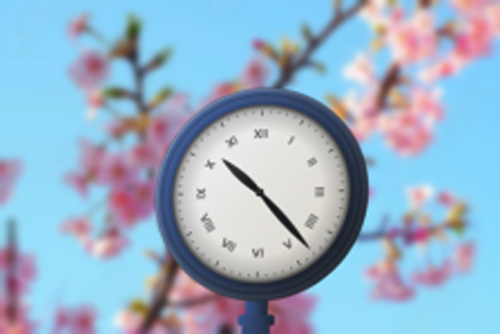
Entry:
10h23
